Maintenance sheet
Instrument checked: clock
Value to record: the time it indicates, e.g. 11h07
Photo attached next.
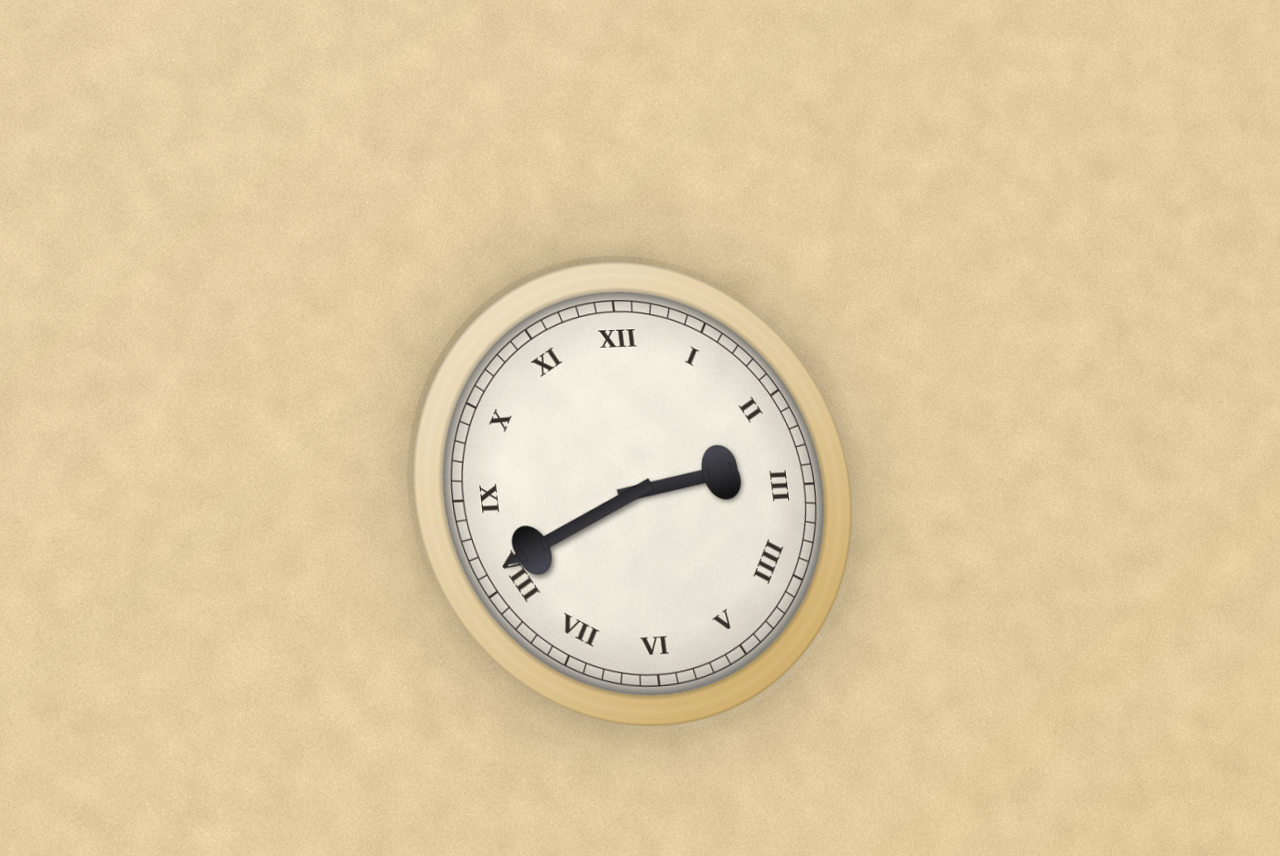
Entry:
2h41
